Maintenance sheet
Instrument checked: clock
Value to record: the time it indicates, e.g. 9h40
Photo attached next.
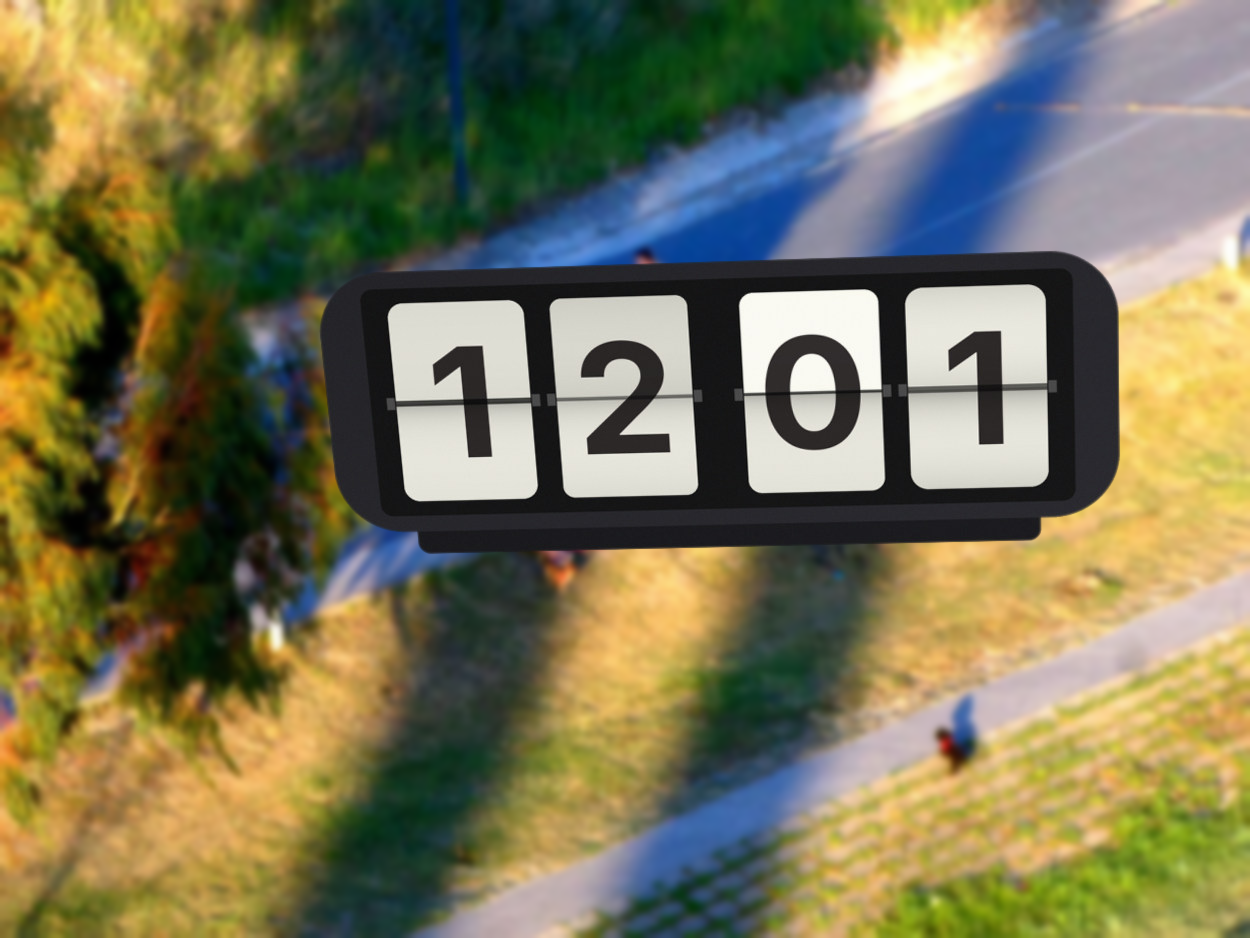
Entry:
12h01
